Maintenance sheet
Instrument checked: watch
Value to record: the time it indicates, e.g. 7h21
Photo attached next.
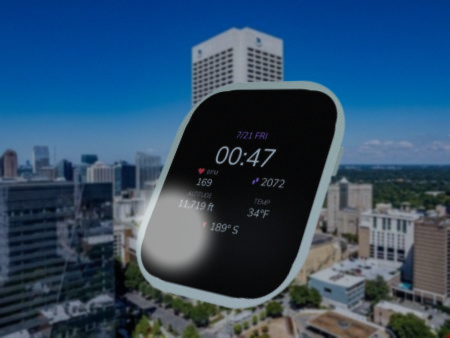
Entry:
0h47
